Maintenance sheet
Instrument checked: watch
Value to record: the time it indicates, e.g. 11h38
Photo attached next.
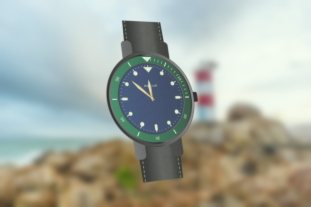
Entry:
11h52
